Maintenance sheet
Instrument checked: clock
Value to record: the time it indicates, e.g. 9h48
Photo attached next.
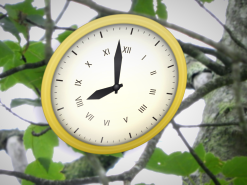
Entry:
7h58
